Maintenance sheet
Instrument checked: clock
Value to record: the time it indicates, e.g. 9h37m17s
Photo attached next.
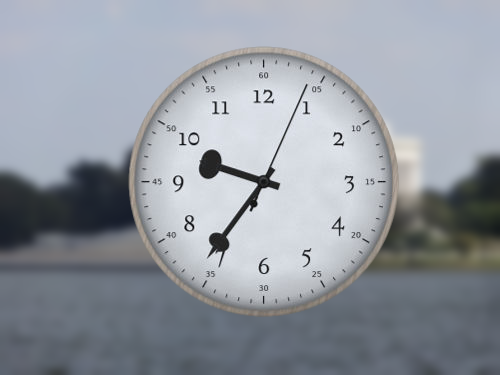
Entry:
9h36m04s
